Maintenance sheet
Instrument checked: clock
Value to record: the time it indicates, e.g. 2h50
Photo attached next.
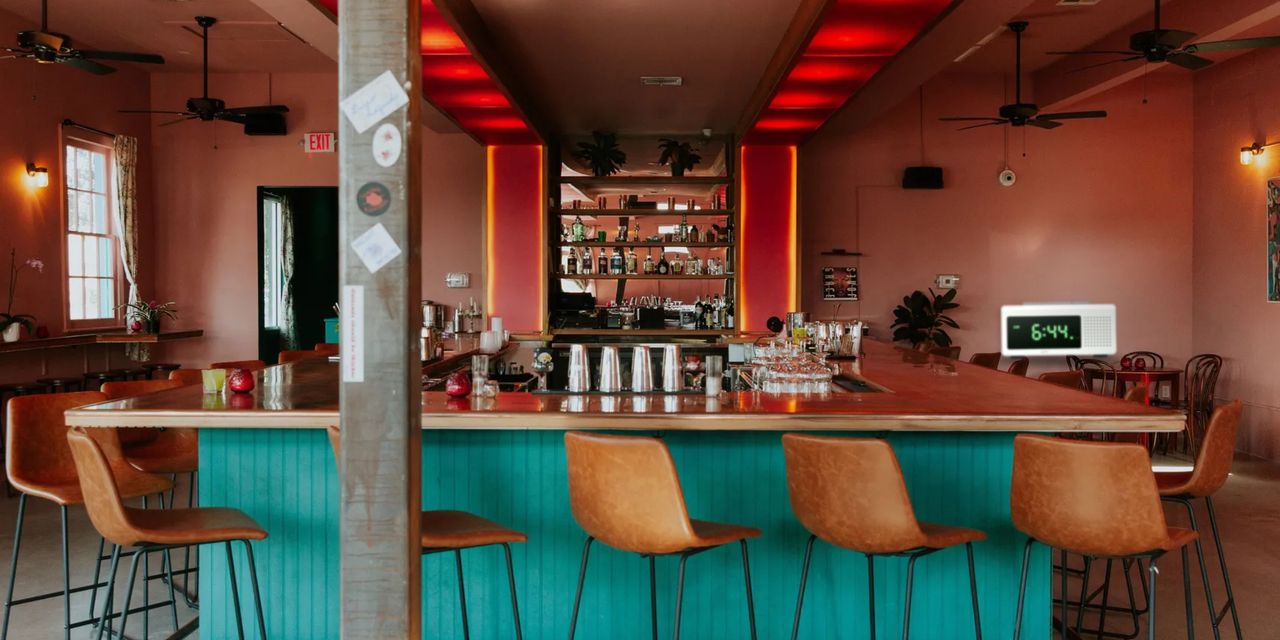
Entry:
6h44
